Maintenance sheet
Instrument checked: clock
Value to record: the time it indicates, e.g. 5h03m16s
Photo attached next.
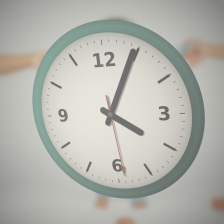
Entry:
4h04m29s
